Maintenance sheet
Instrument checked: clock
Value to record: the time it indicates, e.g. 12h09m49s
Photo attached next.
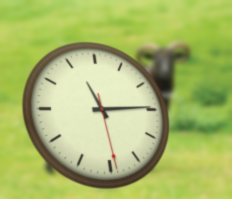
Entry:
11h14m29s
